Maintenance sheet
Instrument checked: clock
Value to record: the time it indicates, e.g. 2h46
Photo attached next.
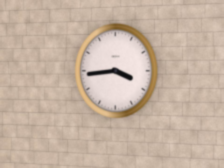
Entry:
3h44
